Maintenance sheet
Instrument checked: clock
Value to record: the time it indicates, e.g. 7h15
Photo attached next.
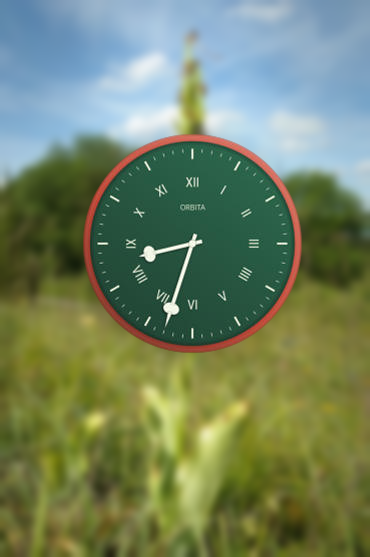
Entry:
8h33
